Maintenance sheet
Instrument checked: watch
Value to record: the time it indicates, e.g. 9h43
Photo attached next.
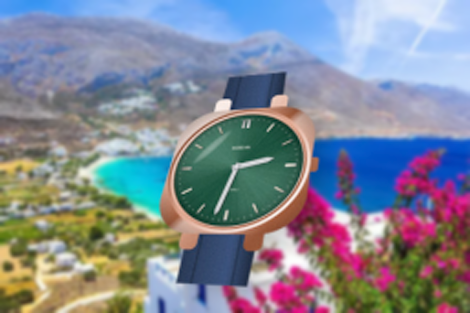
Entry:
2h32
